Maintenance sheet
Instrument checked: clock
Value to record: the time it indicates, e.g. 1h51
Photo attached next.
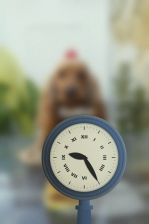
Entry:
9h25
